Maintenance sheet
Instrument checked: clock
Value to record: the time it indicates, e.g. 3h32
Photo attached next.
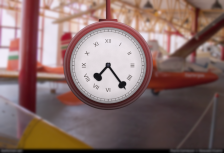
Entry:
7h24
